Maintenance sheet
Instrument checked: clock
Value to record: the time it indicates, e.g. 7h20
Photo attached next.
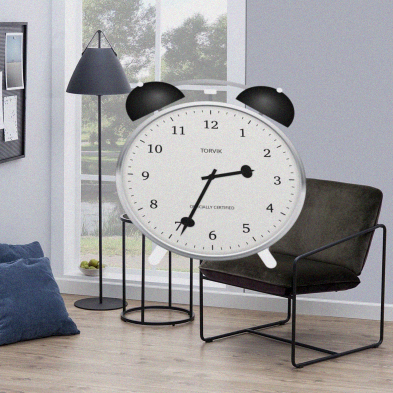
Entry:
2h34
